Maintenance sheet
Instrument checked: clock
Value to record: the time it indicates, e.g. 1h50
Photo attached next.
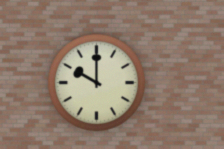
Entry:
10h00
